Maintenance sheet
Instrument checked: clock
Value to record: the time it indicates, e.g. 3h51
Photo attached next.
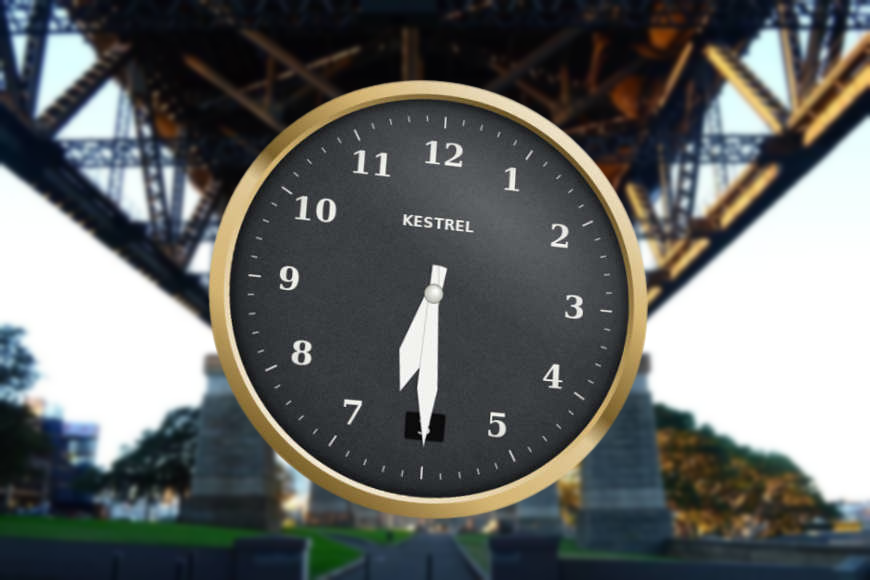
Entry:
6h30
